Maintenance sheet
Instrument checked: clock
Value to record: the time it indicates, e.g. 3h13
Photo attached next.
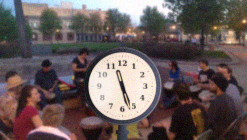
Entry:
11h27
